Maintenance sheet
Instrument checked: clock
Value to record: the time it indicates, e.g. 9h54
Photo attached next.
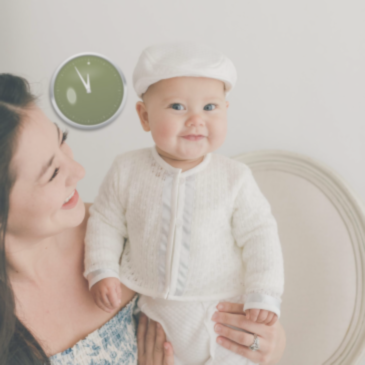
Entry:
11h55
